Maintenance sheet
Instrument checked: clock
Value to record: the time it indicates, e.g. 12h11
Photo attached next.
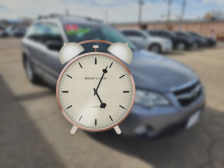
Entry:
5h04
